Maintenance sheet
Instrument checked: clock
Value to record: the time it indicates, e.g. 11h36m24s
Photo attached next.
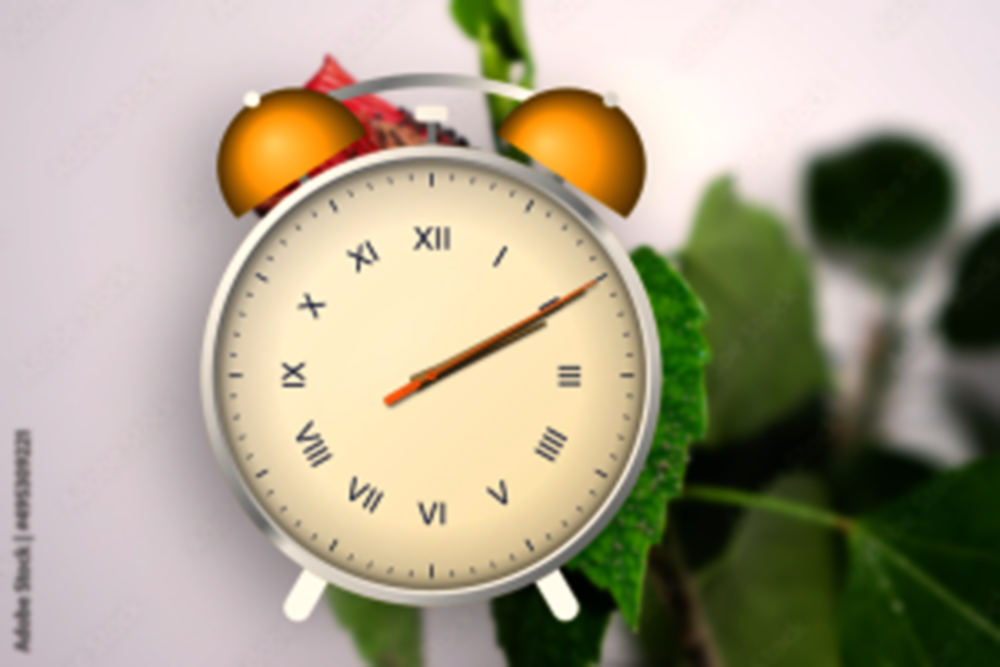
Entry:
2h10m10s
